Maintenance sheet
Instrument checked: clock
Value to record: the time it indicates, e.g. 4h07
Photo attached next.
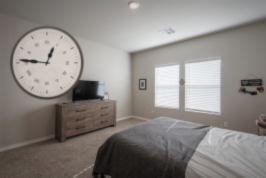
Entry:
12h46
